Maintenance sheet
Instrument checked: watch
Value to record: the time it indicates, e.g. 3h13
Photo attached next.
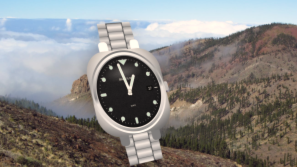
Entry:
12h58
